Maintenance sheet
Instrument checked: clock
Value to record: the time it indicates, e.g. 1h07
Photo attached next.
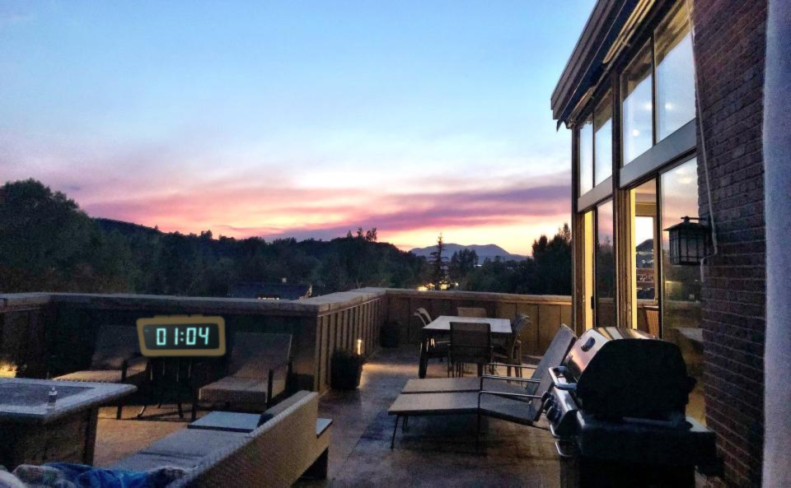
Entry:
1h04
